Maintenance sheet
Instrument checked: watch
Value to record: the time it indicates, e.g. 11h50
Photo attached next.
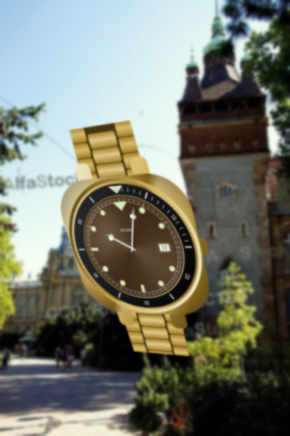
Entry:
10h03
